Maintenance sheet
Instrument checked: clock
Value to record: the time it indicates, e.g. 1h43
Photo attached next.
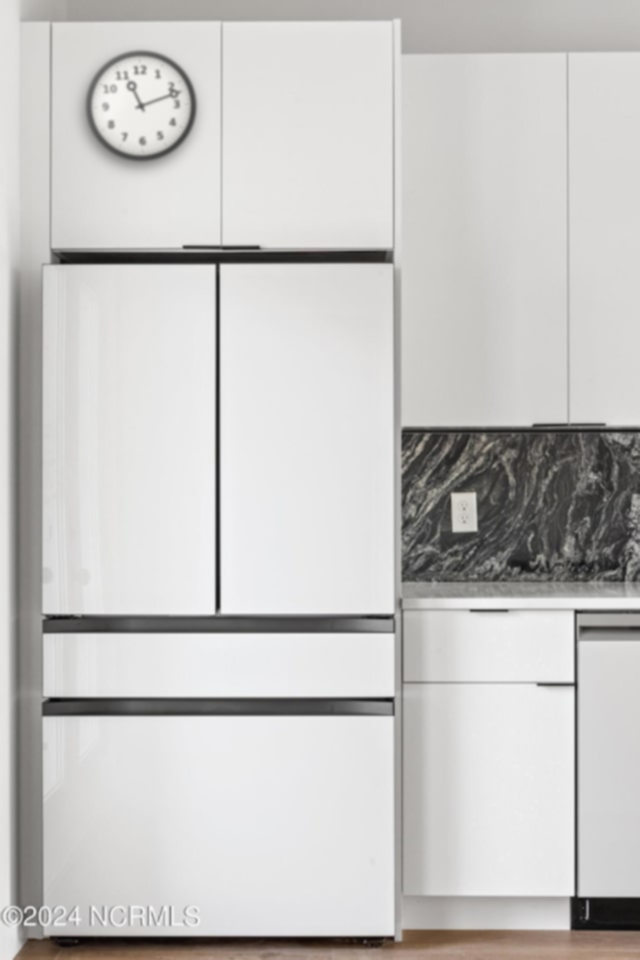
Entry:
11h12
